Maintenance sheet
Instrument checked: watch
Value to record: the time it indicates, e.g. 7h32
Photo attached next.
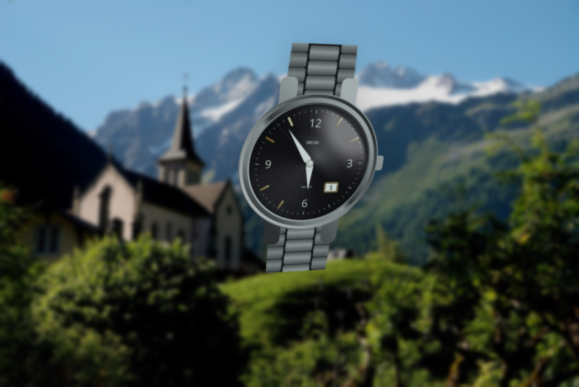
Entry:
5h54
